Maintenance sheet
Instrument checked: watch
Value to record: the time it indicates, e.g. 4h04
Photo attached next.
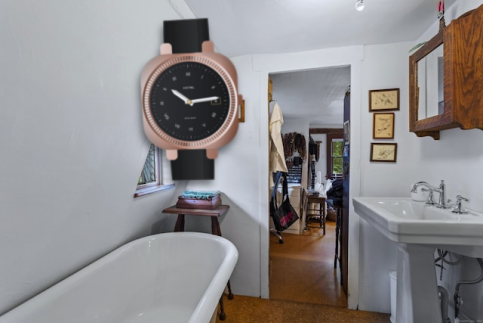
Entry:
10h14
